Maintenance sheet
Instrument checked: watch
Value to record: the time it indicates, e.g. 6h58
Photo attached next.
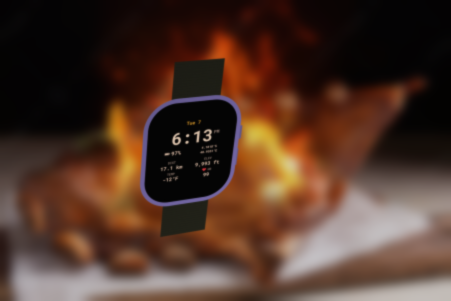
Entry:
6h13
